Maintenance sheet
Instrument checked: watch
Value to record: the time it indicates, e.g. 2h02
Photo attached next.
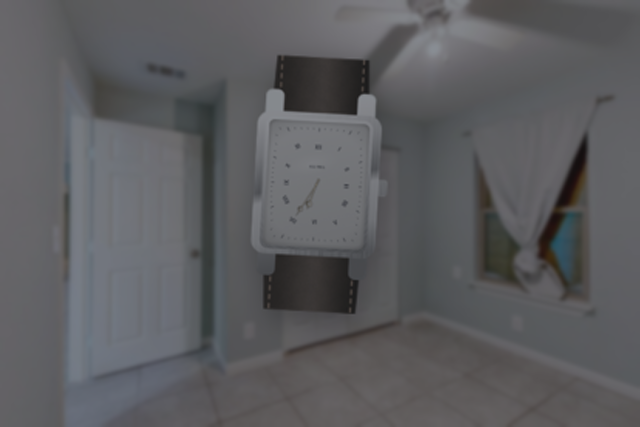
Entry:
6h35
